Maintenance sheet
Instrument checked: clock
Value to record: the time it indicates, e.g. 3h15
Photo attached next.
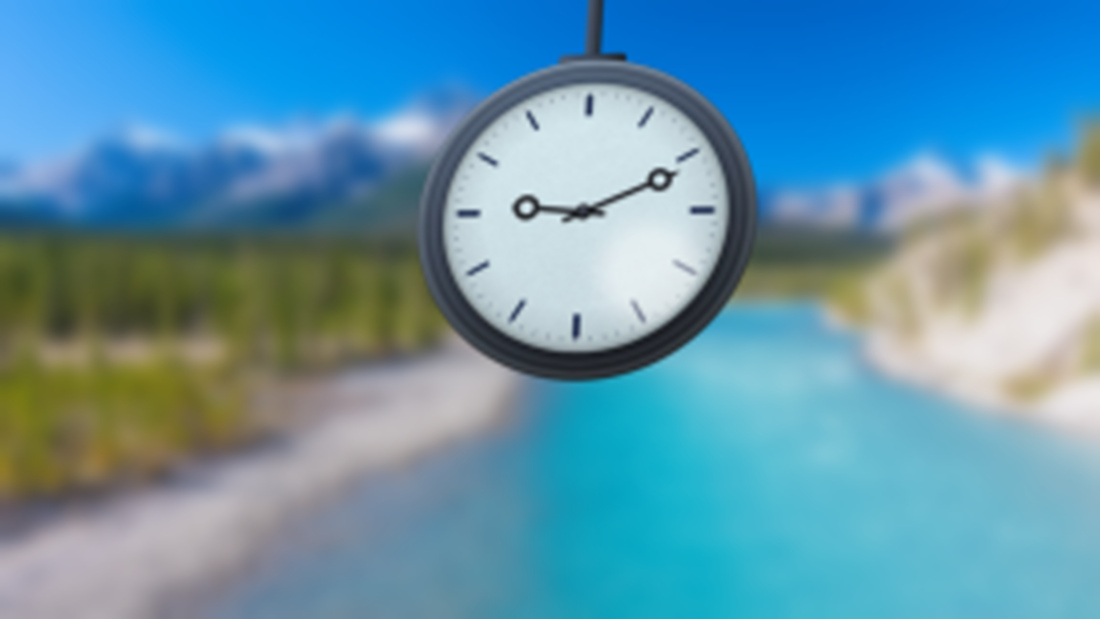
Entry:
9h11
